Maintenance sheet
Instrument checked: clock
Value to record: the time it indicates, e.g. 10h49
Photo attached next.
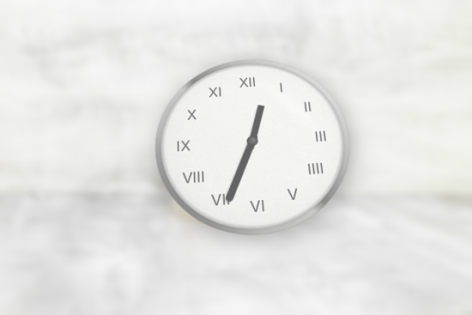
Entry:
12h34
